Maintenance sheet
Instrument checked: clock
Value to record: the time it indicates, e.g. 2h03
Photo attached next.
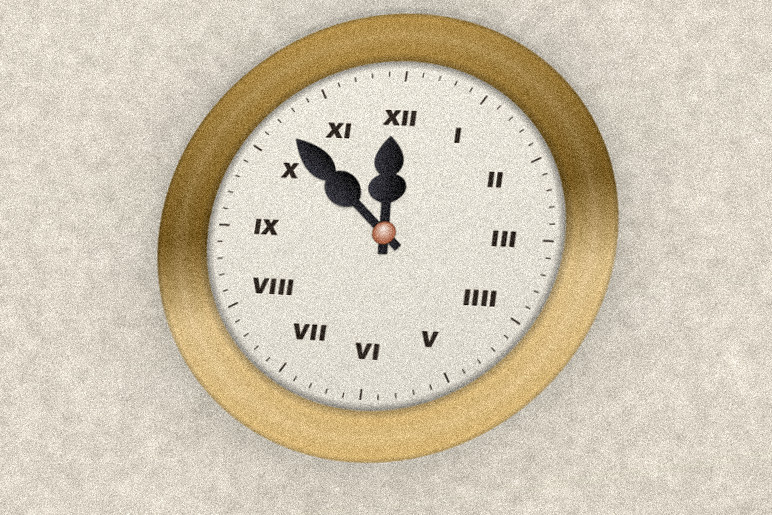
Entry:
11h52
